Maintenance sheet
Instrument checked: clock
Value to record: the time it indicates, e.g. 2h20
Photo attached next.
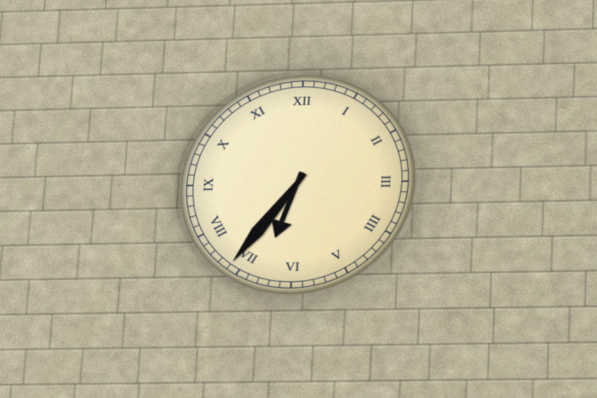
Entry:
6h36
